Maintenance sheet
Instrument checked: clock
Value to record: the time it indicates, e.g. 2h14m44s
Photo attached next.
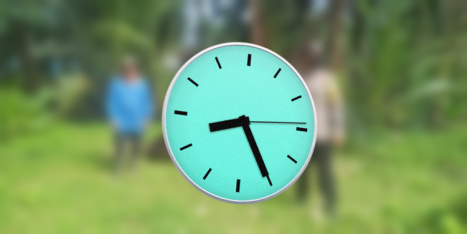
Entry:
8h25m14s
